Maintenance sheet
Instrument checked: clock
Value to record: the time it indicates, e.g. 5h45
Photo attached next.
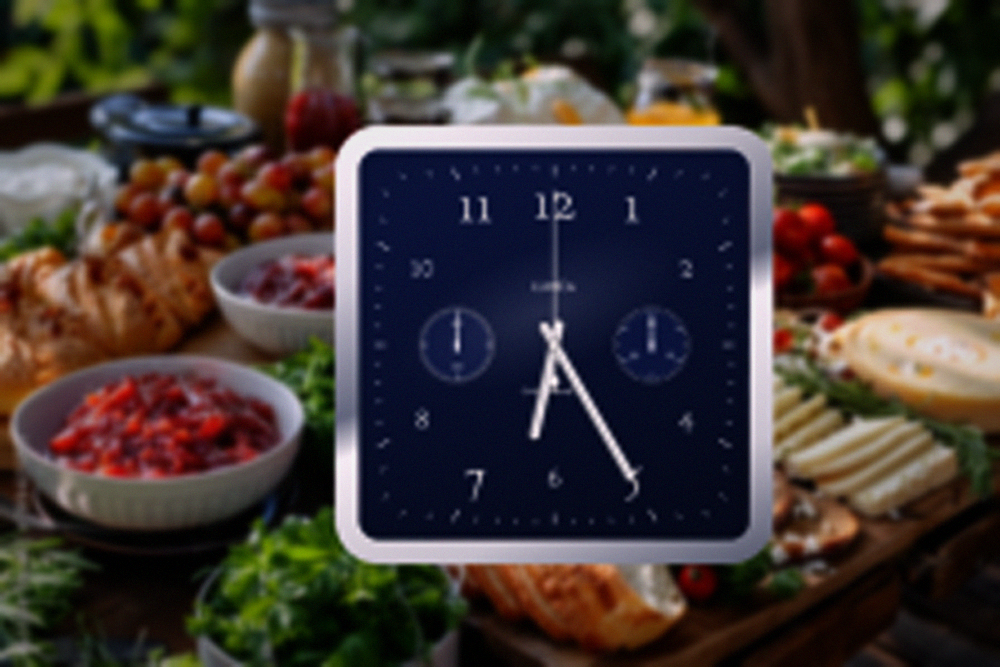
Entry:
6h25
